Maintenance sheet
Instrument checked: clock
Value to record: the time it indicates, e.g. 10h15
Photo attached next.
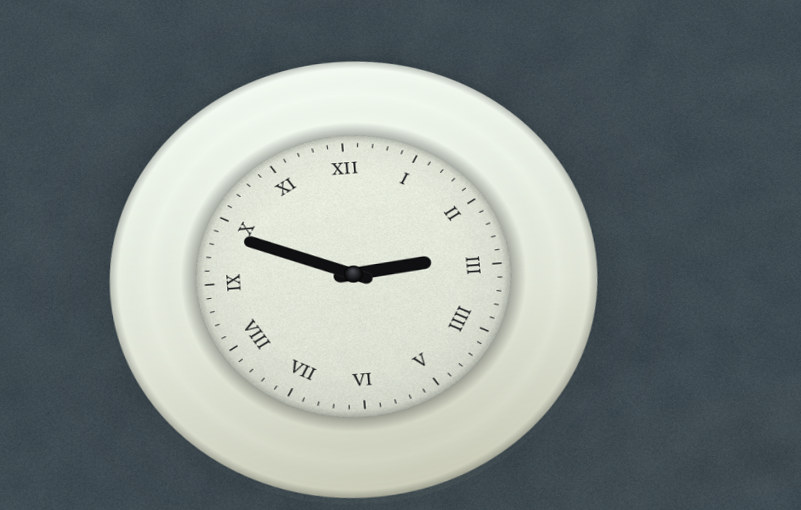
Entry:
2h49
